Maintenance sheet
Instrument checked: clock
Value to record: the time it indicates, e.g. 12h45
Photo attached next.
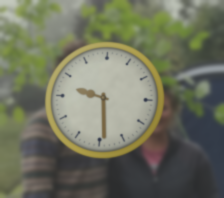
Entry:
9h29
